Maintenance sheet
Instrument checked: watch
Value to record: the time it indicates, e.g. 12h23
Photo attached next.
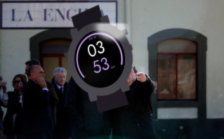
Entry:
3h53
